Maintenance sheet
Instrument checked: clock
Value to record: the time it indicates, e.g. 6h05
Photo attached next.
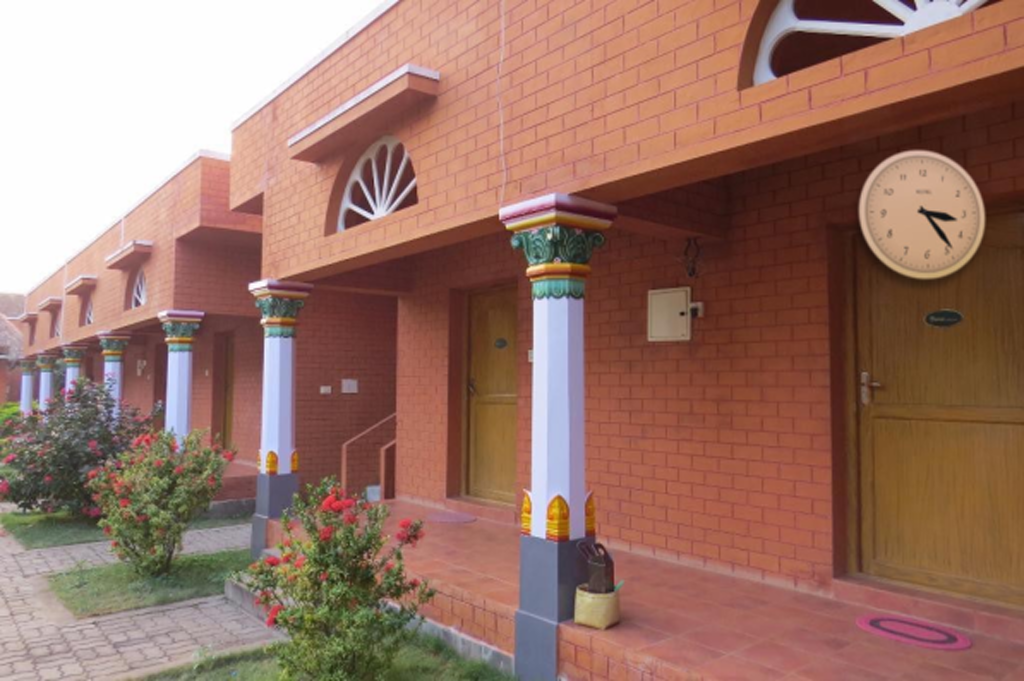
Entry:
3h24
